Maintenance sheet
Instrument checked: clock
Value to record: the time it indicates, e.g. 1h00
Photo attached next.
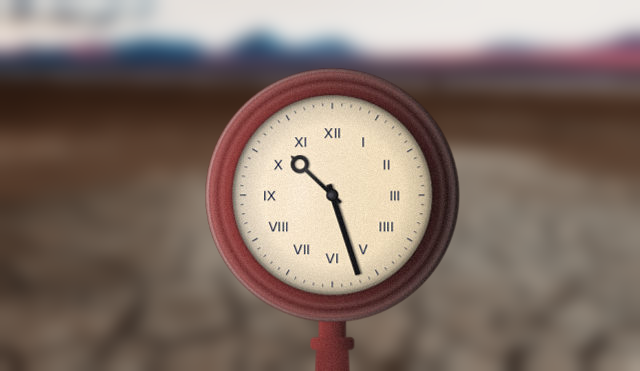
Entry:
10h27
